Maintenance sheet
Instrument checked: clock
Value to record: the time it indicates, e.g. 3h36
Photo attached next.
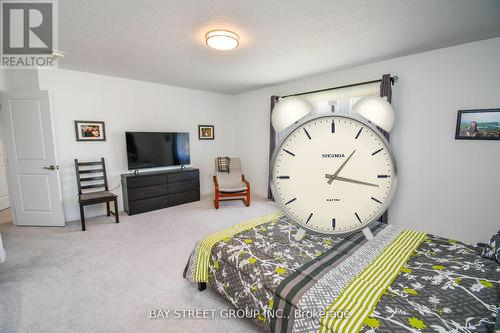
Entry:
1h17
